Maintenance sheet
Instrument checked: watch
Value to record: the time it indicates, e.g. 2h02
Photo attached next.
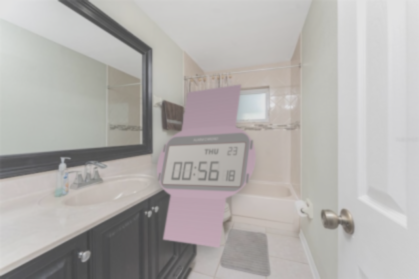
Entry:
0h56
